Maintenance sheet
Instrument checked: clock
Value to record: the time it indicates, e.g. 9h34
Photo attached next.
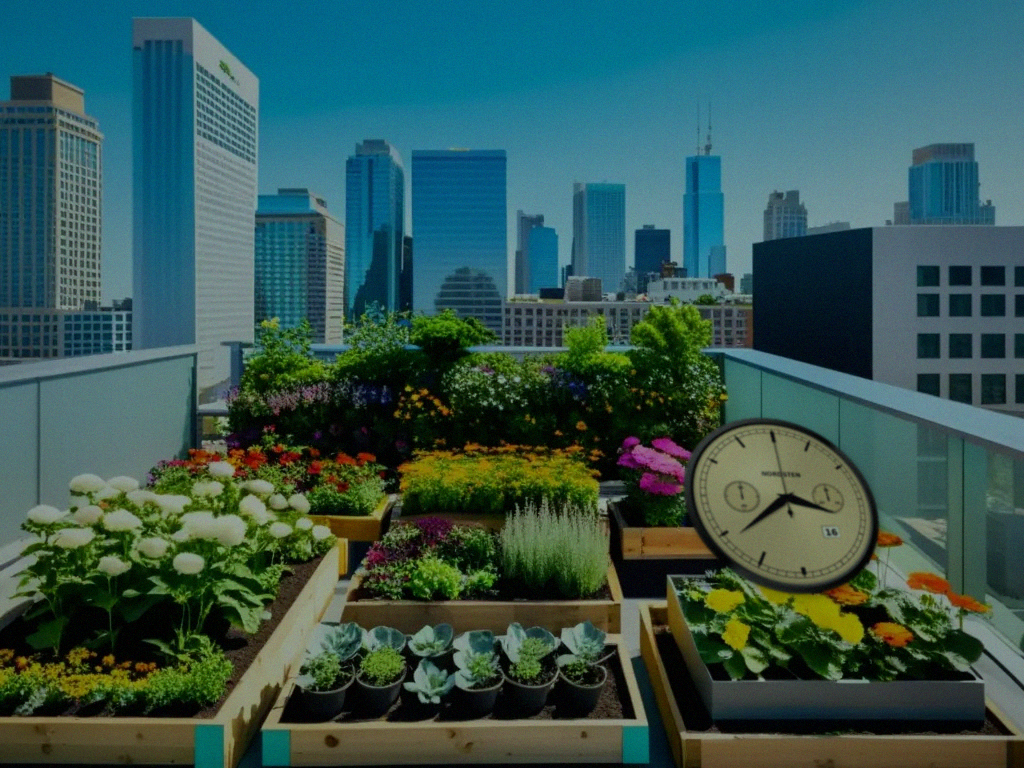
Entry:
3h39
